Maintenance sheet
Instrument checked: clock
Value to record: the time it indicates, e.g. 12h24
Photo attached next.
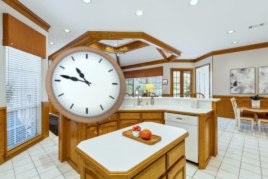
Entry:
10h47
